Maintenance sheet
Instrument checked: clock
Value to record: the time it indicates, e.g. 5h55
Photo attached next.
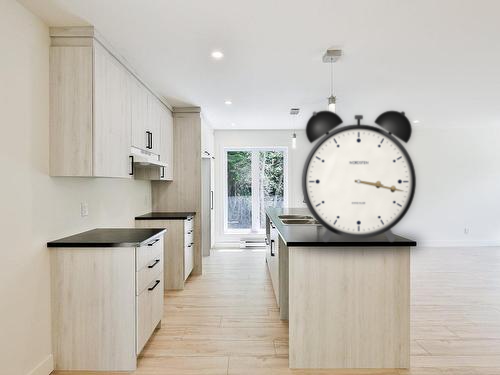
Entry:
3h17
